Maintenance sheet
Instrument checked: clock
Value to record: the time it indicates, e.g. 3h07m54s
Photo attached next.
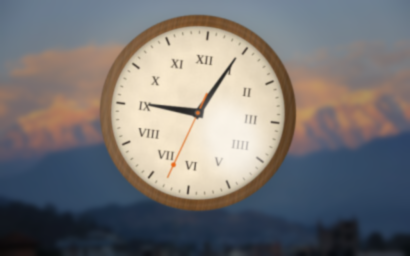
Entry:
9h04m33s
